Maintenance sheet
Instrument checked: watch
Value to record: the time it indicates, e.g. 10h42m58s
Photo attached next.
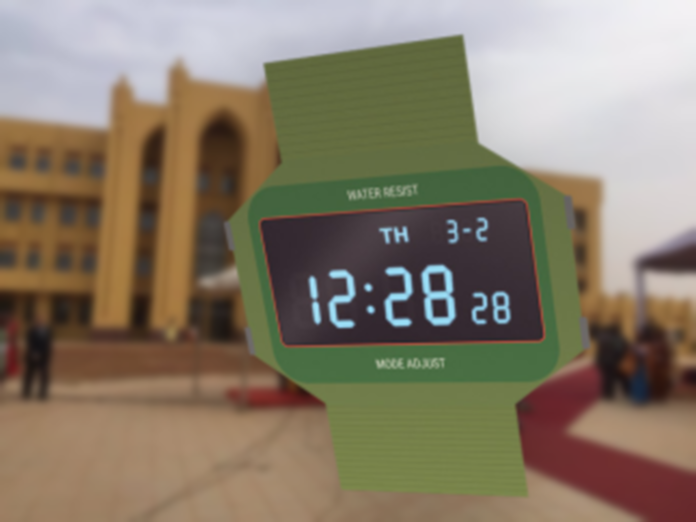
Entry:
12h28m28s
